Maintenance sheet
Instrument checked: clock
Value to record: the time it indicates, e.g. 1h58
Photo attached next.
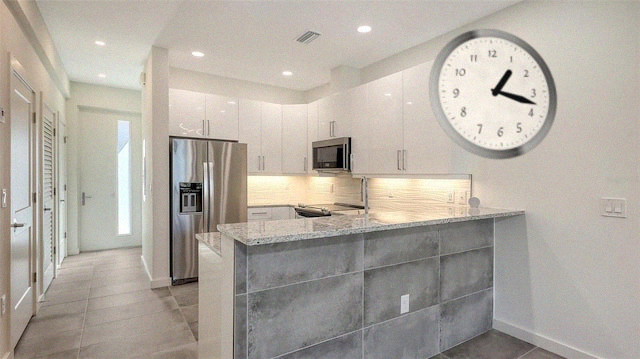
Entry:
1h18
